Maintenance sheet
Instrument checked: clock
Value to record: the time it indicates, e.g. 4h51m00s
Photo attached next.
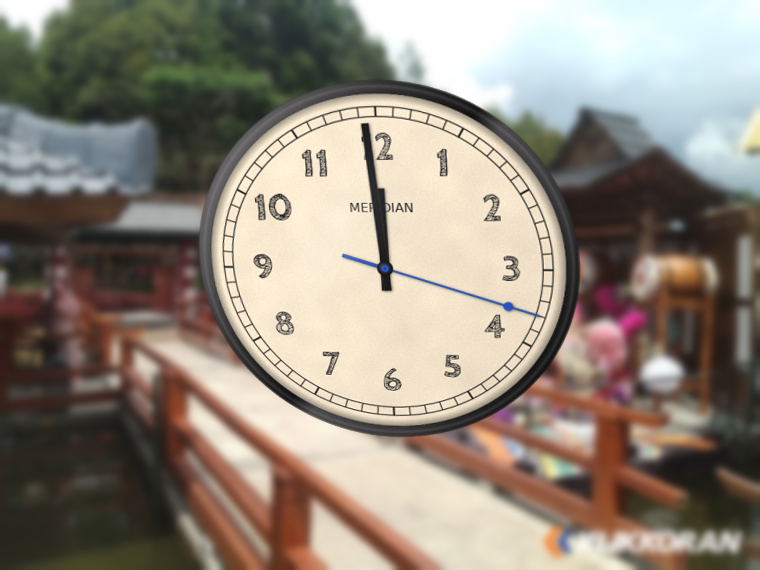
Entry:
11h59m18s
